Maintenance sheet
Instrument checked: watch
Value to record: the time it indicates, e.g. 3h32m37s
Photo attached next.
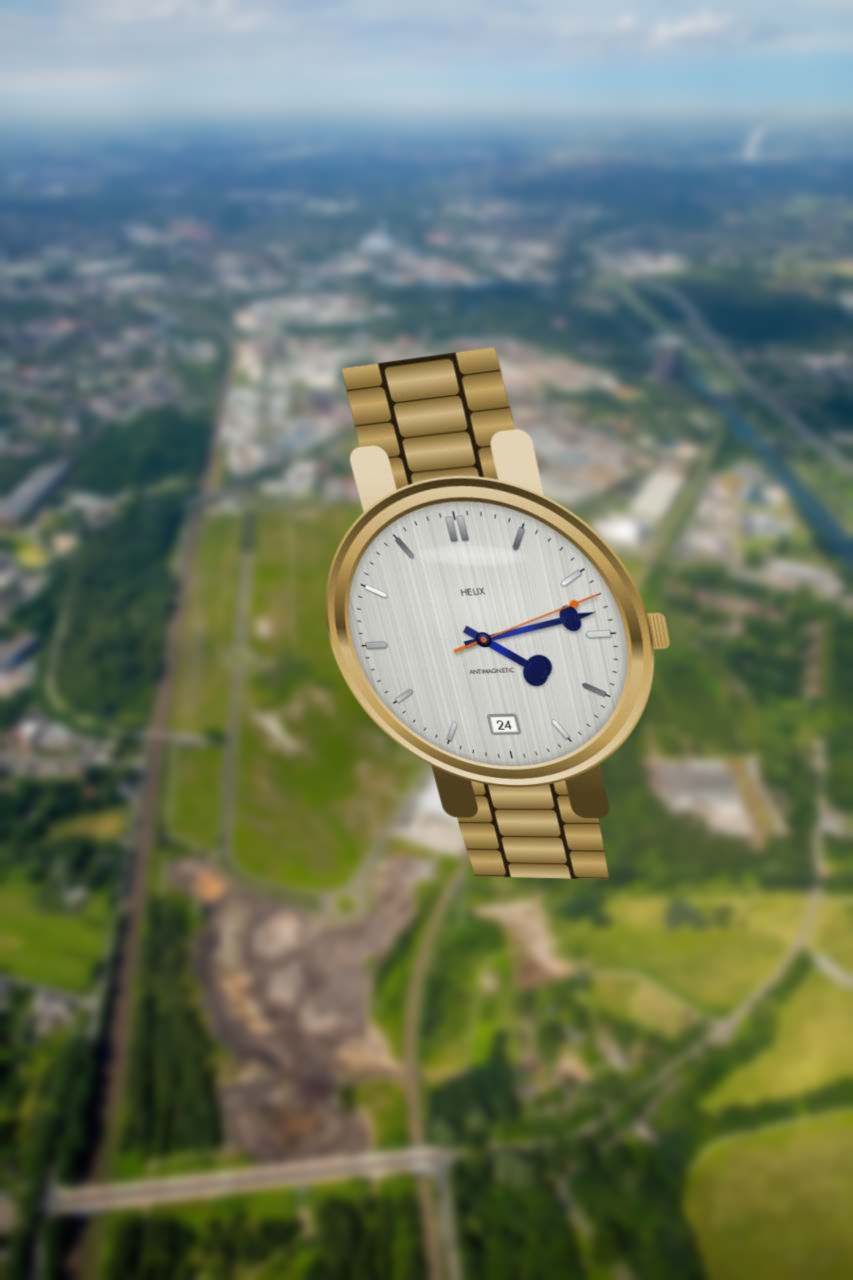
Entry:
4h13m12s
